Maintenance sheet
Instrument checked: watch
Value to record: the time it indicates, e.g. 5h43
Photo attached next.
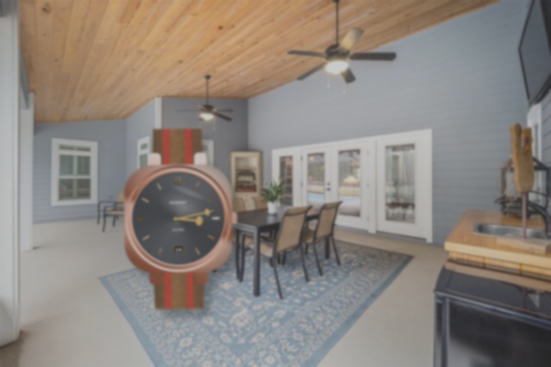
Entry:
3h13
